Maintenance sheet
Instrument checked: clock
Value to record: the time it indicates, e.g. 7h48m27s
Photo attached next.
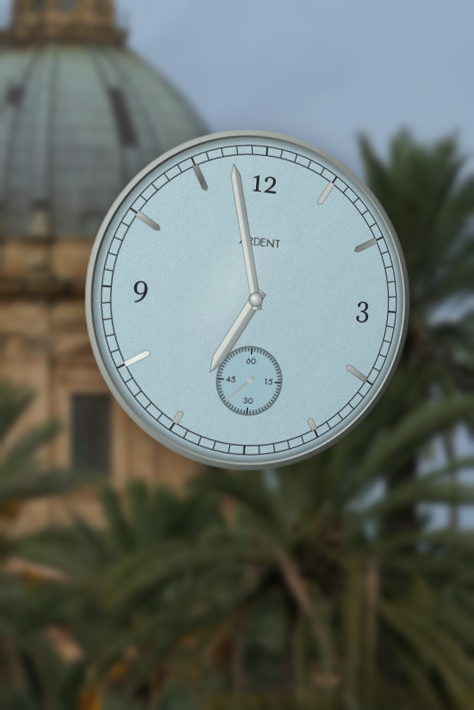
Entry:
6h57m38s
